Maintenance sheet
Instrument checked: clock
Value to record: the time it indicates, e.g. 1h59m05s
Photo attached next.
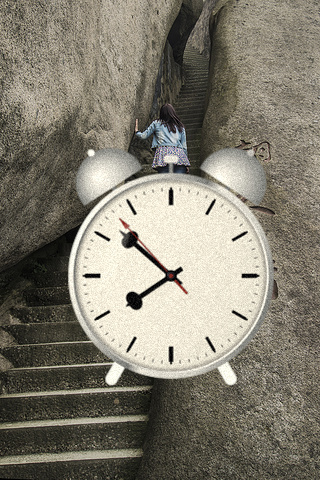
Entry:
7h51m53s
